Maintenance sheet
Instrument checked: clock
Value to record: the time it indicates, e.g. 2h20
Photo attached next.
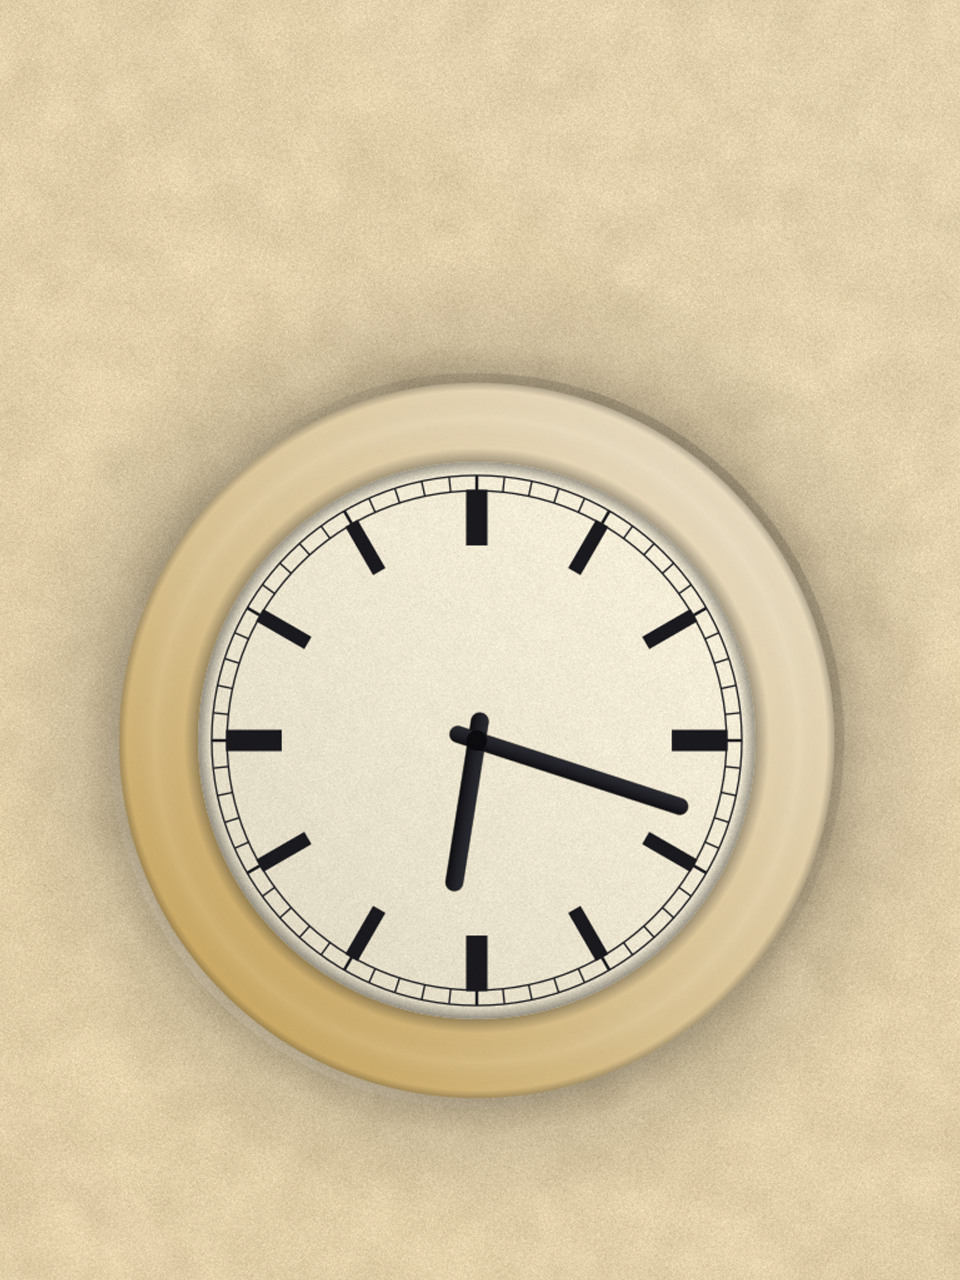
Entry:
6h18
